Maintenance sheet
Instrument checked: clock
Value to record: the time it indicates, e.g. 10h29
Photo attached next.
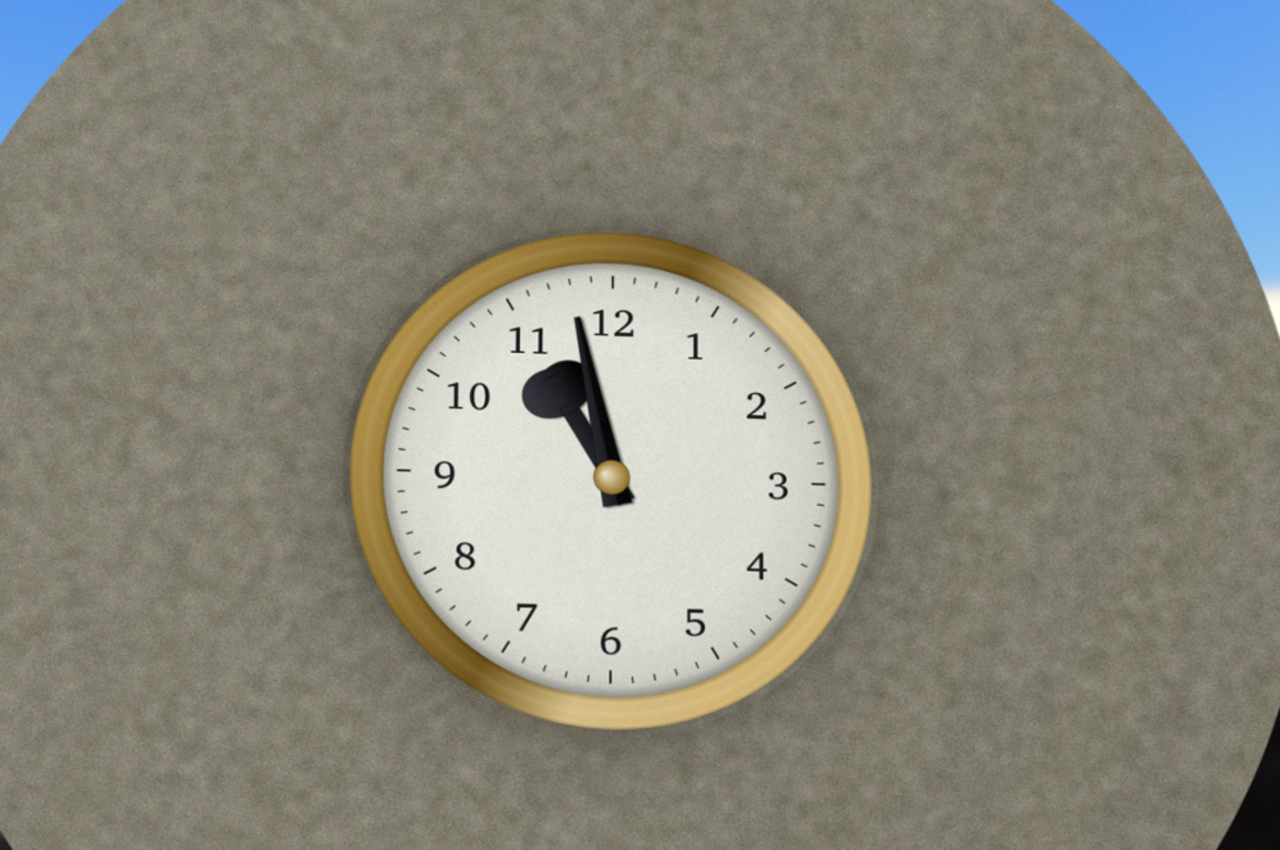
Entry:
10h58
